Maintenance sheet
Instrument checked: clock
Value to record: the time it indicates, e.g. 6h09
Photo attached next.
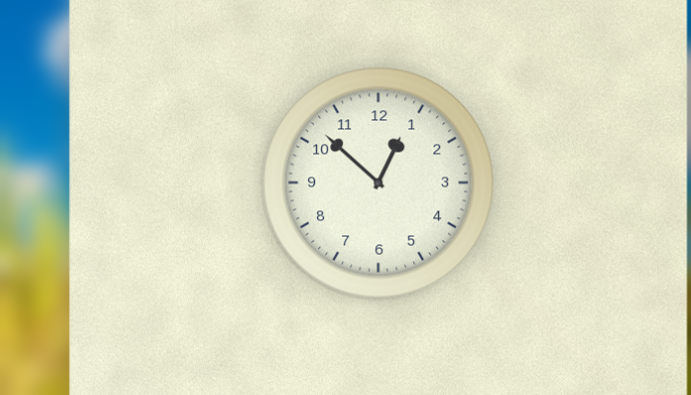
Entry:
12h52
